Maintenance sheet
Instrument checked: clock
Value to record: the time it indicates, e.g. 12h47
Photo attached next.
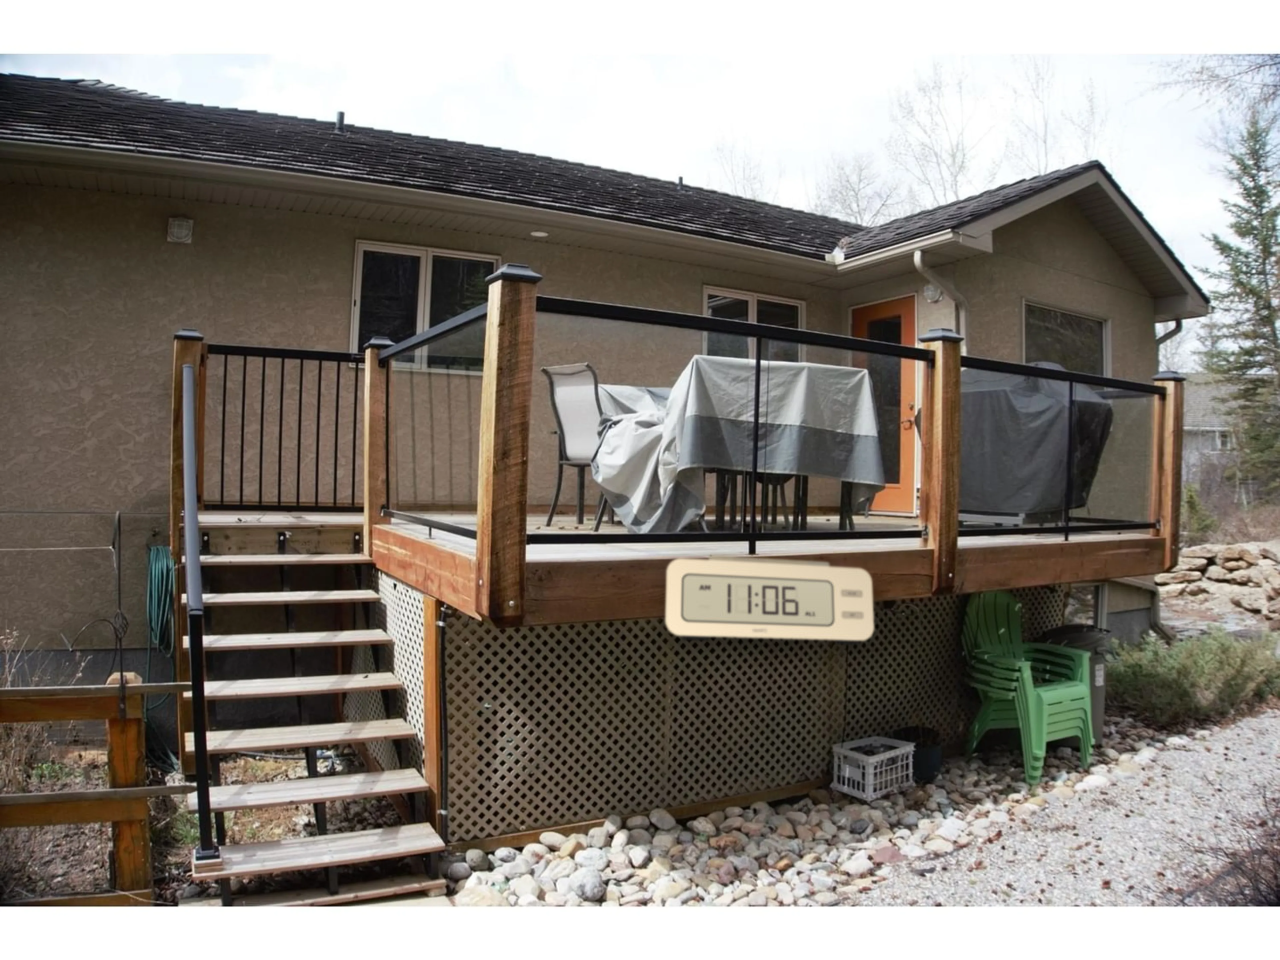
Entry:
11h06
